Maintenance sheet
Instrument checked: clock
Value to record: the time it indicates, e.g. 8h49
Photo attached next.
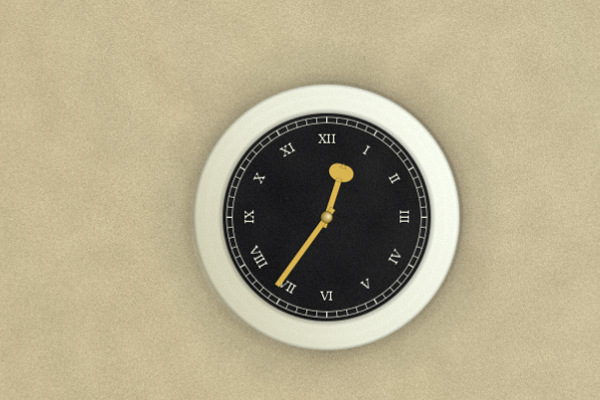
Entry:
12h36
